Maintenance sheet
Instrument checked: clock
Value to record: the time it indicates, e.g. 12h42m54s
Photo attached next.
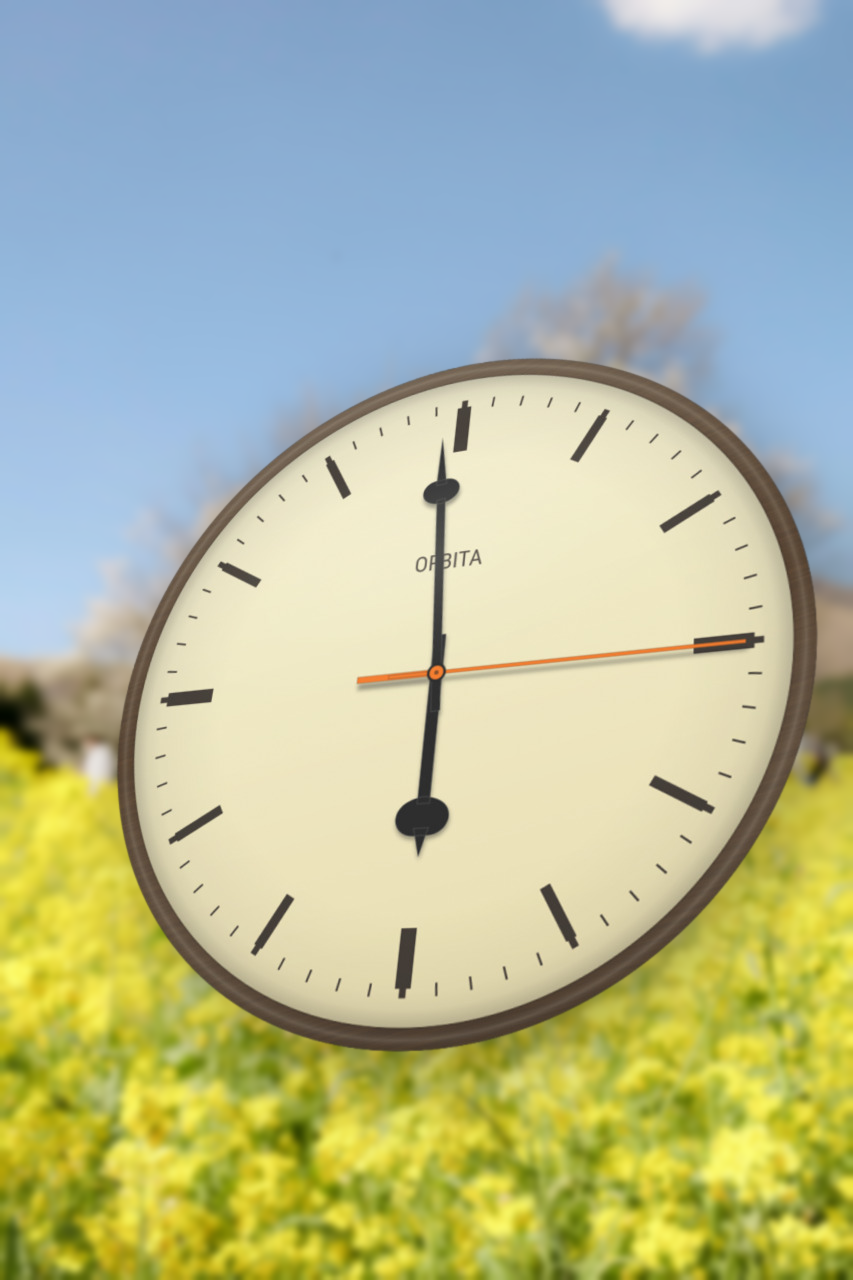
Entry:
5h59m15s
